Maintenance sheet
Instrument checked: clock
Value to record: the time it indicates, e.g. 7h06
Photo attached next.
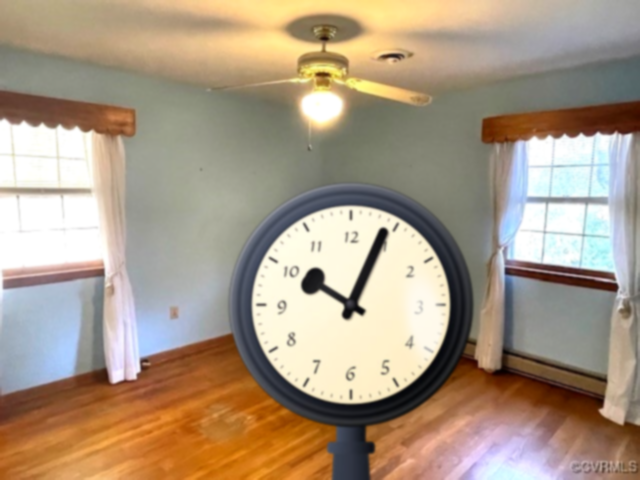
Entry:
10h04
